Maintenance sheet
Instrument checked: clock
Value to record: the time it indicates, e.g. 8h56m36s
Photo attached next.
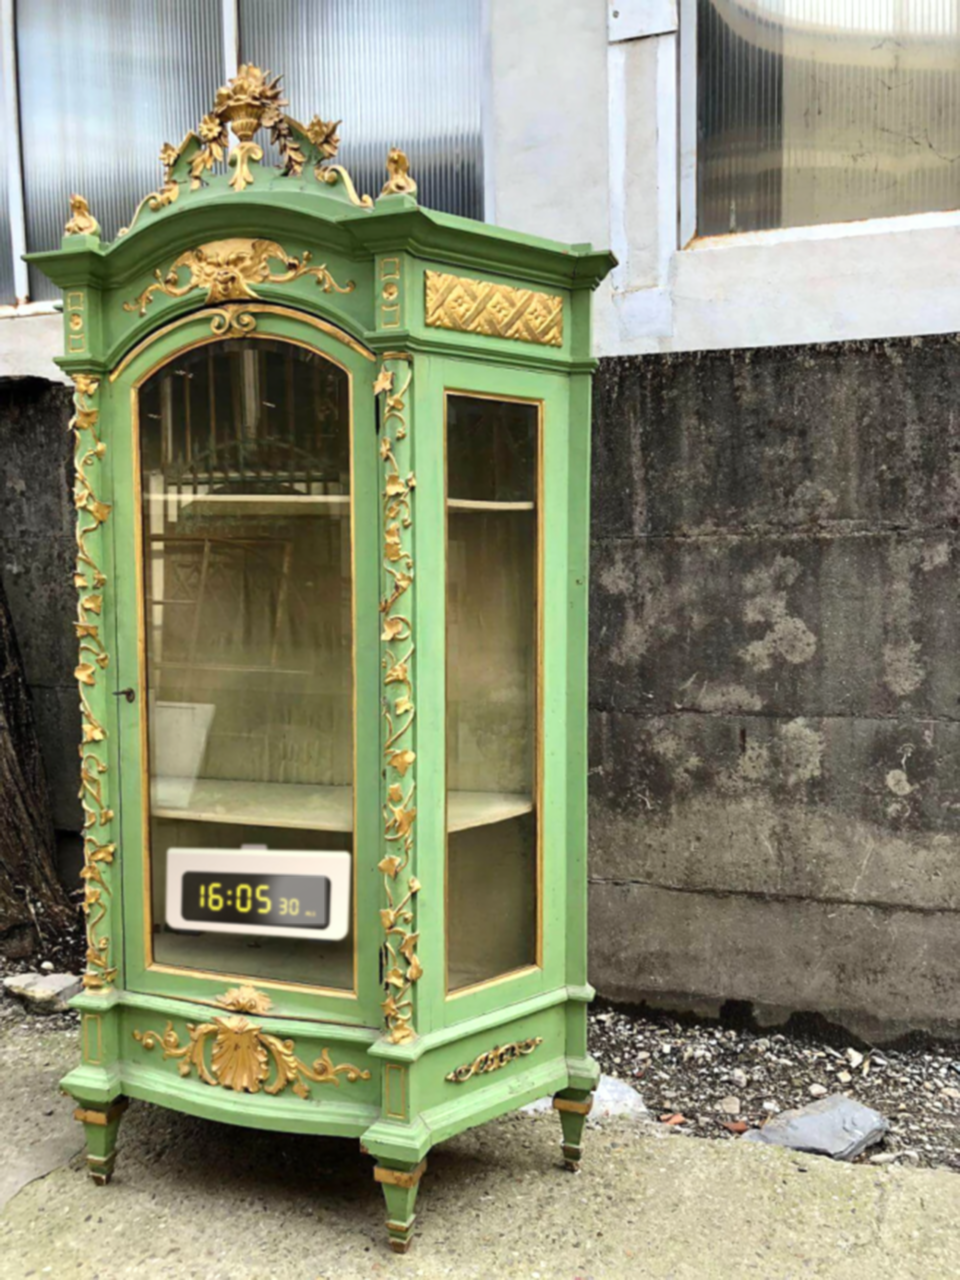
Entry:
16h05m30s
